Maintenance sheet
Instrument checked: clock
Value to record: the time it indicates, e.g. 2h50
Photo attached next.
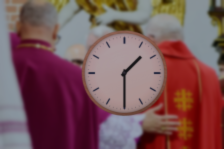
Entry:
1h30
